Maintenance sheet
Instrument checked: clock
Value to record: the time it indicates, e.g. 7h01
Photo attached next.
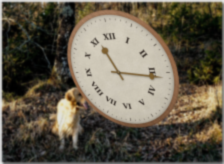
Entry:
11h16
